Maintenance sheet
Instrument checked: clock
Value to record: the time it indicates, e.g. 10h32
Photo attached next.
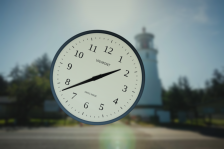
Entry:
1h38
